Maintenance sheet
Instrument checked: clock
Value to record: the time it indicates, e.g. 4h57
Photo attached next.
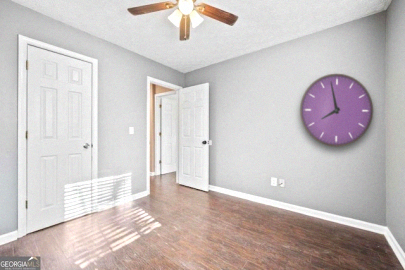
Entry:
7h58
